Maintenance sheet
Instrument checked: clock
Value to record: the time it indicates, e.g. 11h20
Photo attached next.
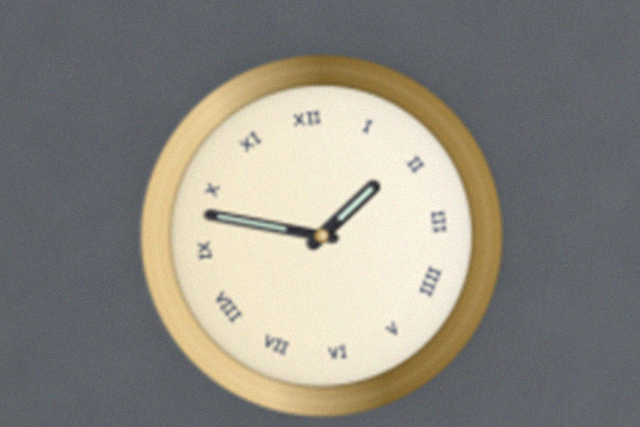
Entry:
1h48
